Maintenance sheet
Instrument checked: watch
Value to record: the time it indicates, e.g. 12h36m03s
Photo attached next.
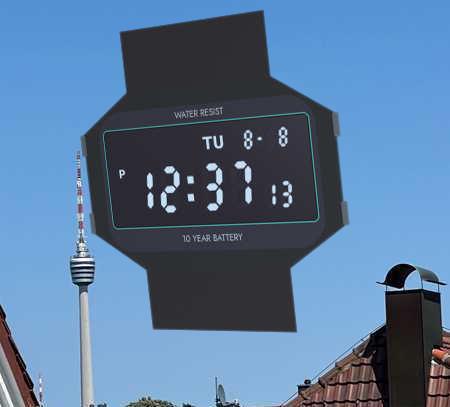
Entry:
12h37m13s
